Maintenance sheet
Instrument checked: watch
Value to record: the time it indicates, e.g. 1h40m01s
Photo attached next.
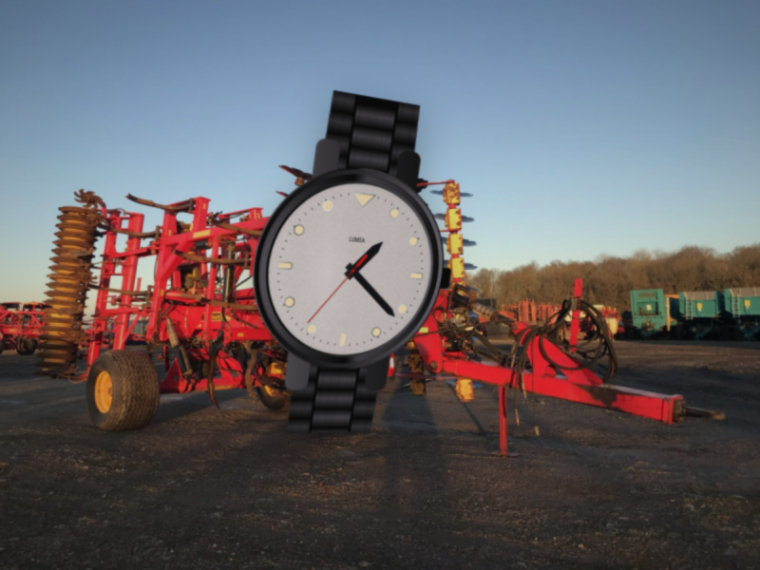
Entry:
1h21m36s
